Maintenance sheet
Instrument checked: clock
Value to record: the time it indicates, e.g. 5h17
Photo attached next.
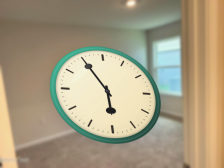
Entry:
5h55
